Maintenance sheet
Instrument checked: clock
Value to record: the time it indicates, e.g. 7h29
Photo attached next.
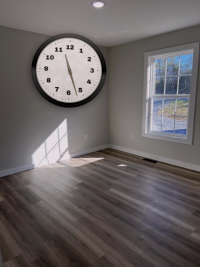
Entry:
11h27
